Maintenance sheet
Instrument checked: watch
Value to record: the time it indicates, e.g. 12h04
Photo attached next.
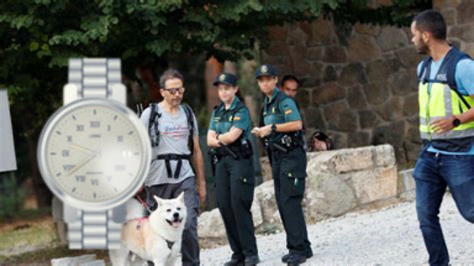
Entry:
9h39
